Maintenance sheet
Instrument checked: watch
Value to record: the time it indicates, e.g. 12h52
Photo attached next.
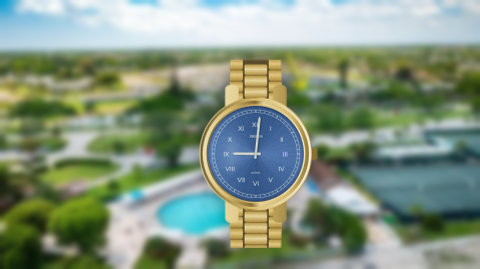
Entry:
9h01
